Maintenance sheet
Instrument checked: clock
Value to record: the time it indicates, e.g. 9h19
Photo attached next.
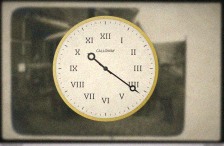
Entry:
10h21
